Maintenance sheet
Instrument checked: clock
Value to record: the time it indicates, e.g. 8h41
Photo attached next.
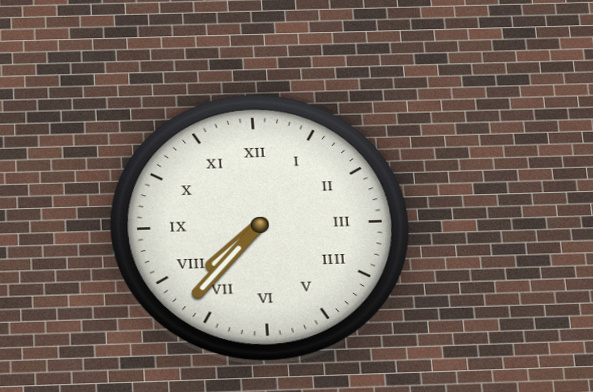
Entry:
7h37
